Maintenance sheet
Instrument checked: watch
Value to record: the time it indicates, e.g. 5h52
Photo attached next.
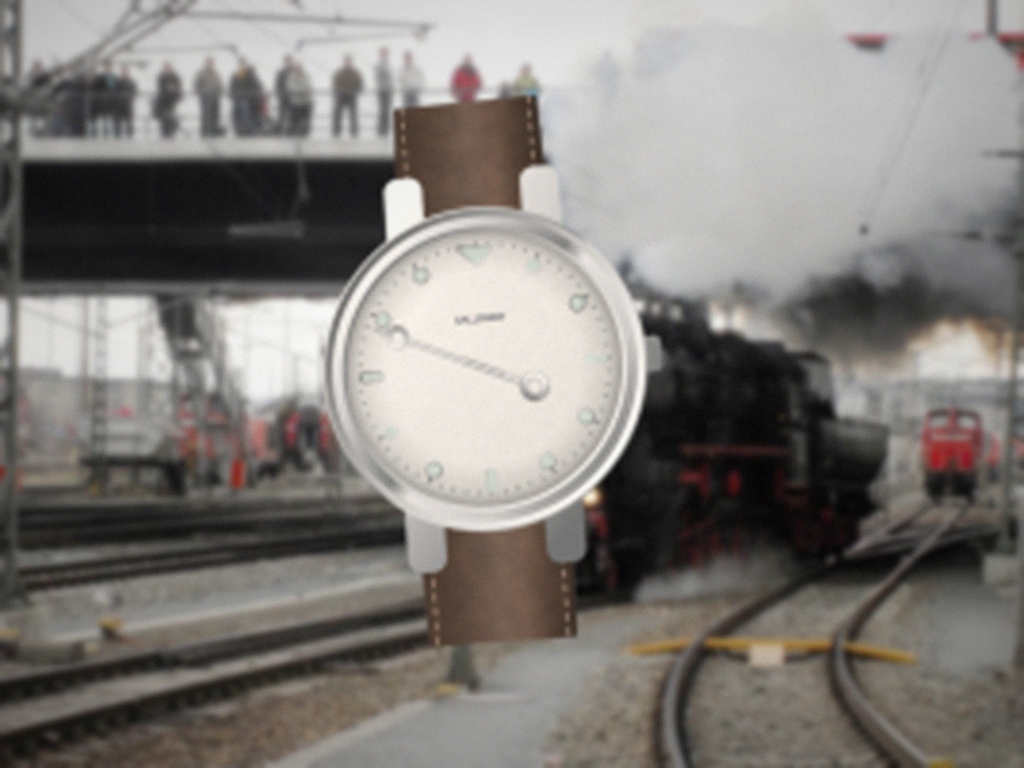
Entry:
3h49
